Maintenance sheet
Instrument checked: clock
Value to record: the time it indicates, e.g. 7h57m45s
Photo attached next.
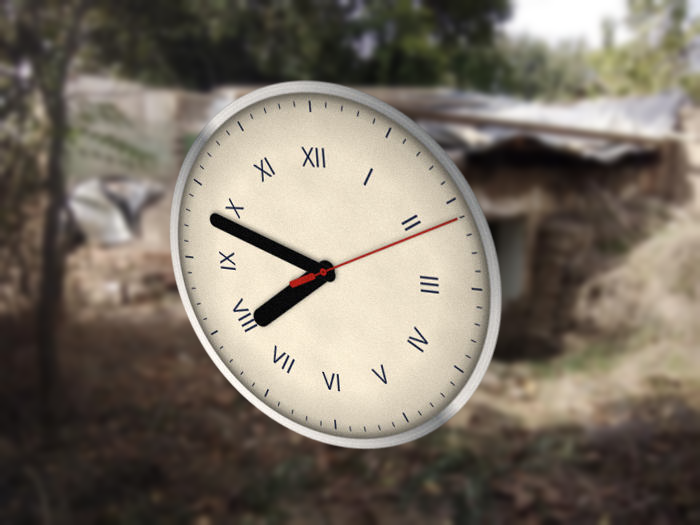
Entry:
7h48m11s
